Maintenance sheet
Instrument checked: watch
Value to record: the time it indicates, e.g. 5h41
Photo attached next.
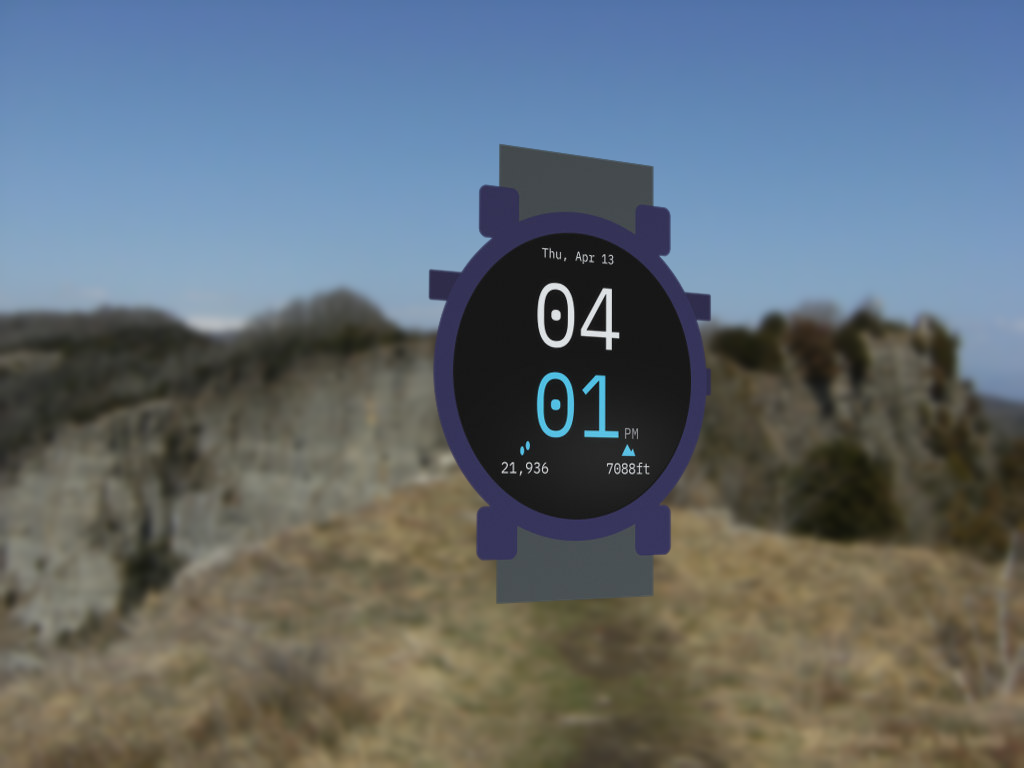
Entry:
4h01
